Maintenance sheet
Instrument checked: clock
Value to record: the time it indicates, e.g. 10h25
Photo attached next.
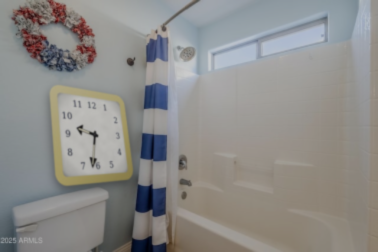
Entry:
9h32
